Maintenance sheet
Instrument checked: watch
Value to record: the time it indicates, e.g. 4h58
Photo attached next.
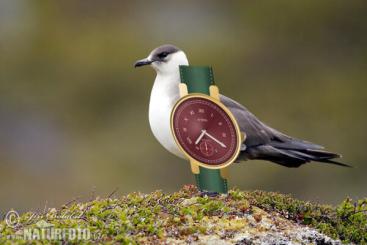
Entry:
7h20
